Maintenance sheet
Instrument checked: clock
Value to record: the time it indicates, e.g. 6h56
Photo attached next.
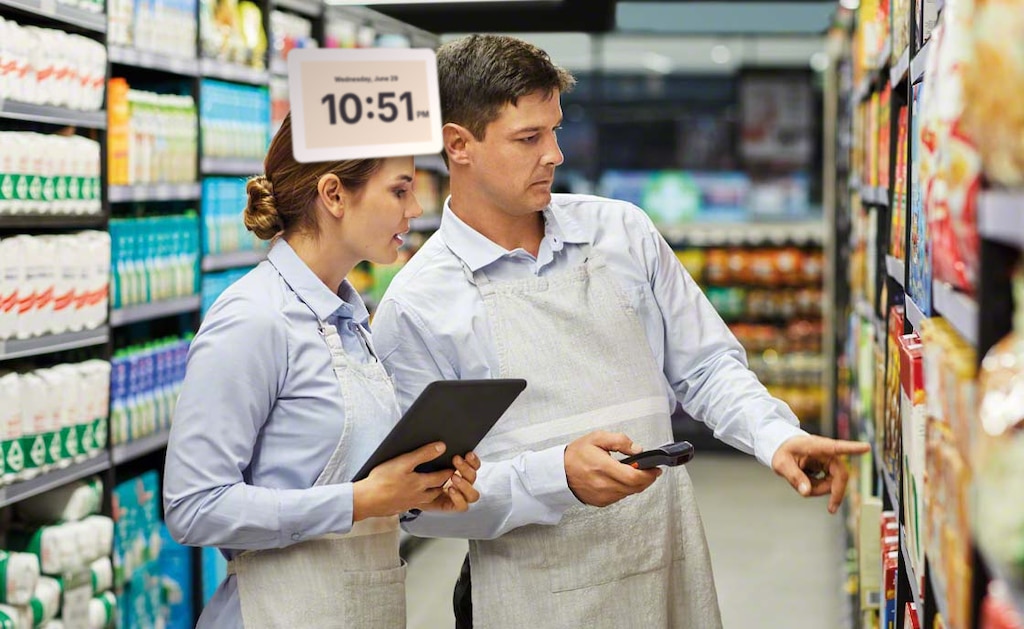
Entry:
10h51
